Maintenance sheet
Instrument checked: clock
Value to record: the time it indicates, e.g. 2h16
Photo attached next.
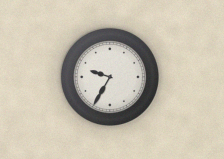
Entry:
9h35
